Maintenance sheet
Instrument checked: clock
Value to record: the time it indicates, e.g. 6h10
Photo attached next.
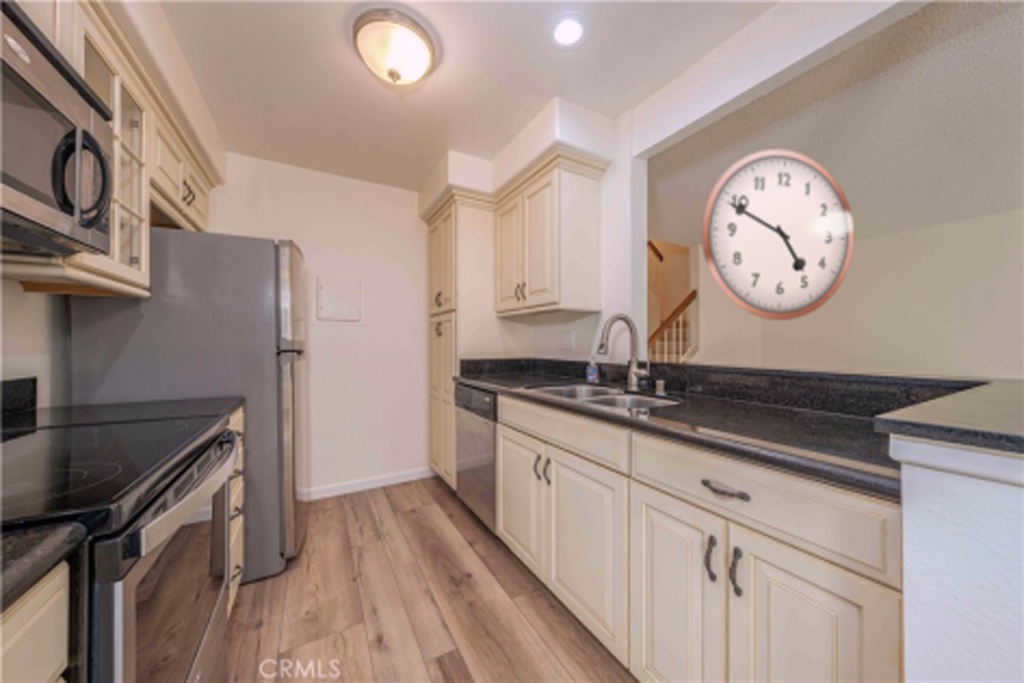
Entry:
4h49
